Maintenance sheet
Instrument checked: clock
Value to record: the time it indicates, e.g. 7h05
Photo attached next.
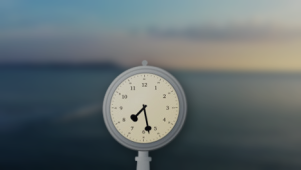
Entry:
7h28
